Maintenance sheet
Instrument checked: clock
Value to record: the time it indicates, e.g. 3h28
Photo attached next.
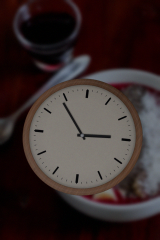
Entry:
2h54
